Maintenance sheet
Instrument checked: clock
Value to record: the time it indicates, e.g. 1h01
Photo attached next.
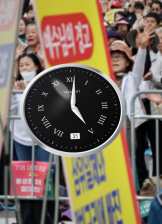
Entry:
5h01
